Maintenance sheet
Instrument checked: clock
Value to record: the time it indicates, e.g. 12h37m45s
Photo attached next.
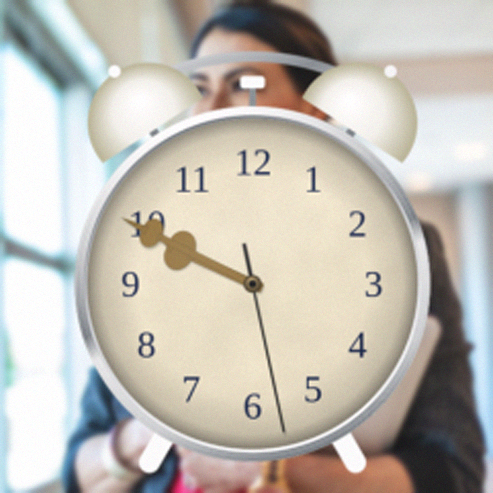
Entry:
9h49m28s
